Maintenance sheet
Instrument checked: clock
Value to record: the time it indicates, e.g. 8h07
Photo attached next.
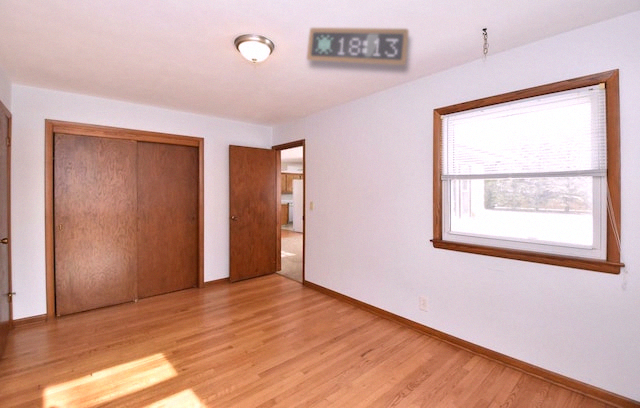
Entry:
18h13
